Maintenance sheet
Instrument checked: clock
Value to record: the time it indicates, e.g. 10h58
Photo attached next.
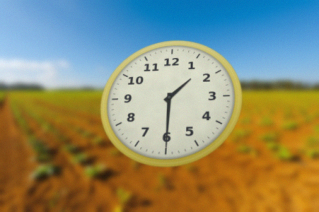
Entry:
1h30
